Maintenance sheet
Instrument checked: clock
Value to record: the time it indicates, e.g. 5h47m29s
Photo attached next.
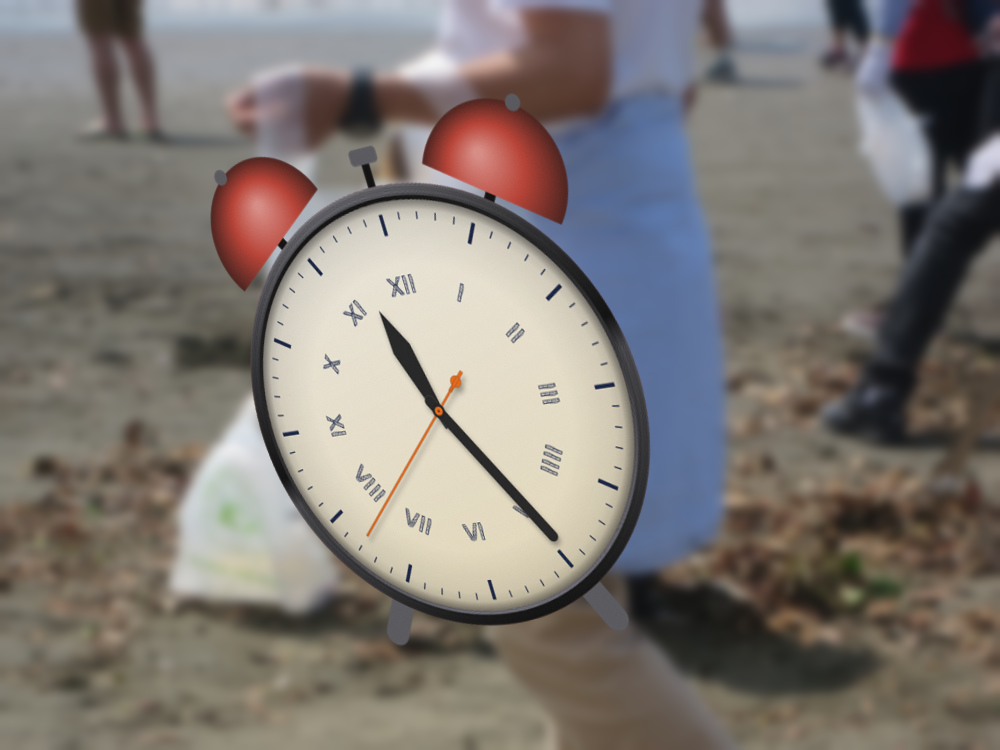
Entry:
11h24m38s
